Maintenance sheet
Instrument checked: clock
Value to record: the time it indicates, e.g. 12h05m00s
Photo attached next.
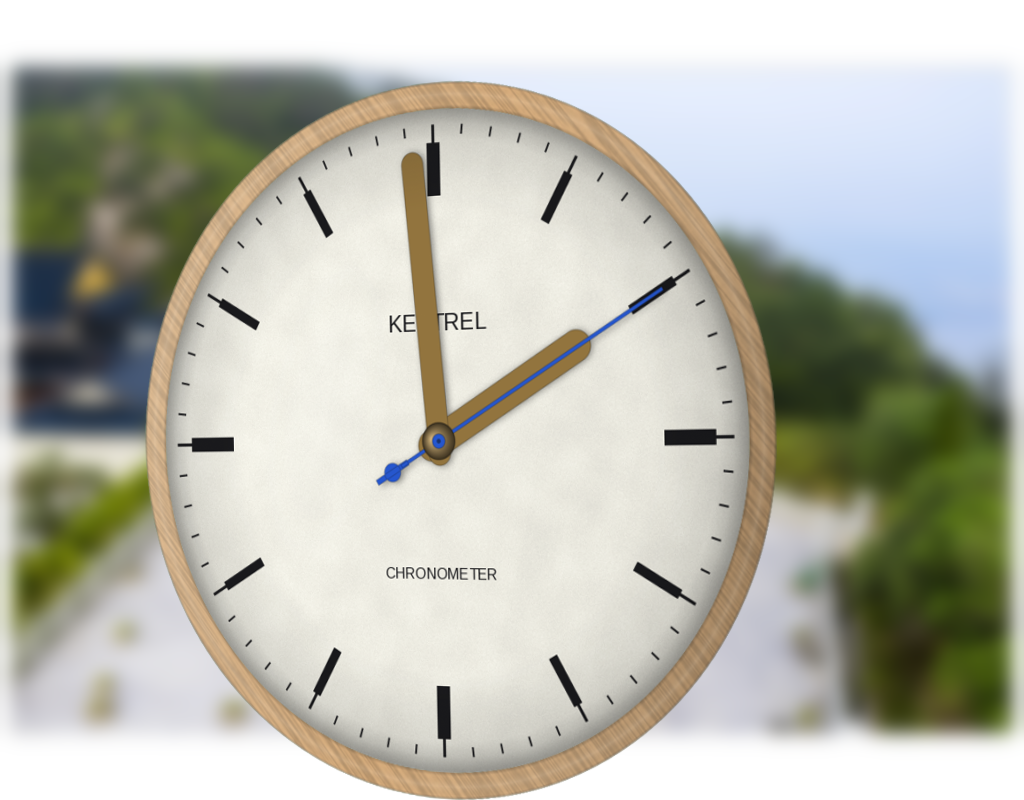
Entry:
1h59m10s
